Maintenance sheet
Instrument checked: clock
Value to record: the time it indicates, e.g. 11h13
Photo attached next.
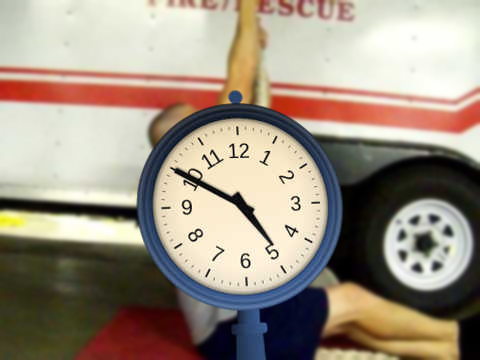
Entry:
4h50
